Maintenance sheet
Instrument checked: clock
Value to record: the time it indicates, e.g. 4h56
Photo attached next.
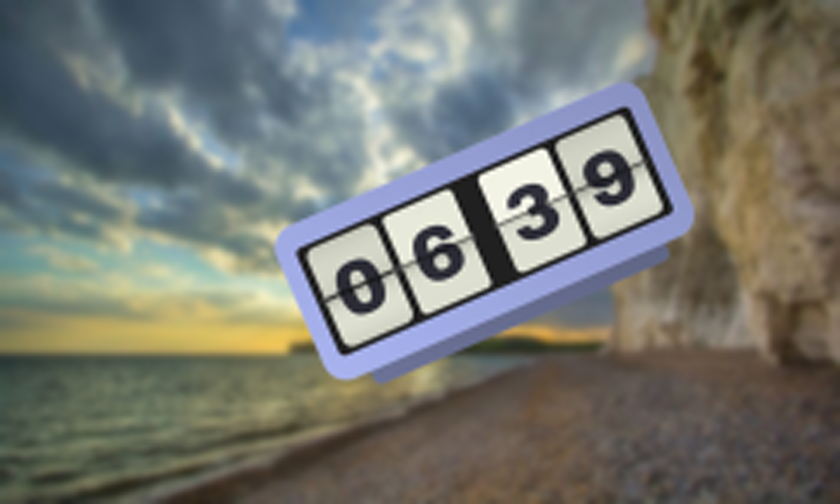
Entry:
6h39
